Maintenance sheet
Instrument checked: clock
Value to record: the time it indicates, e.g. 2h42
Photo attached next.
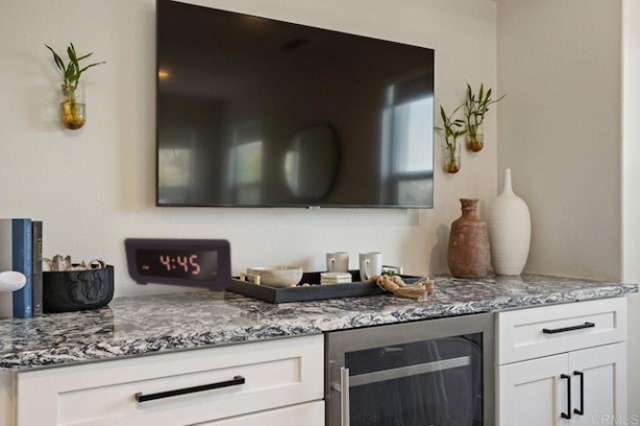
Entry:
4h45
